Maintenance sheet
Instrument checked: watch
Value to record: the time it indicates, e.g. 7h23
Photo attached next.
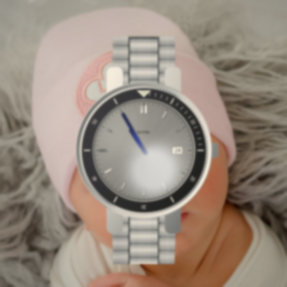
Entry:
10h55
